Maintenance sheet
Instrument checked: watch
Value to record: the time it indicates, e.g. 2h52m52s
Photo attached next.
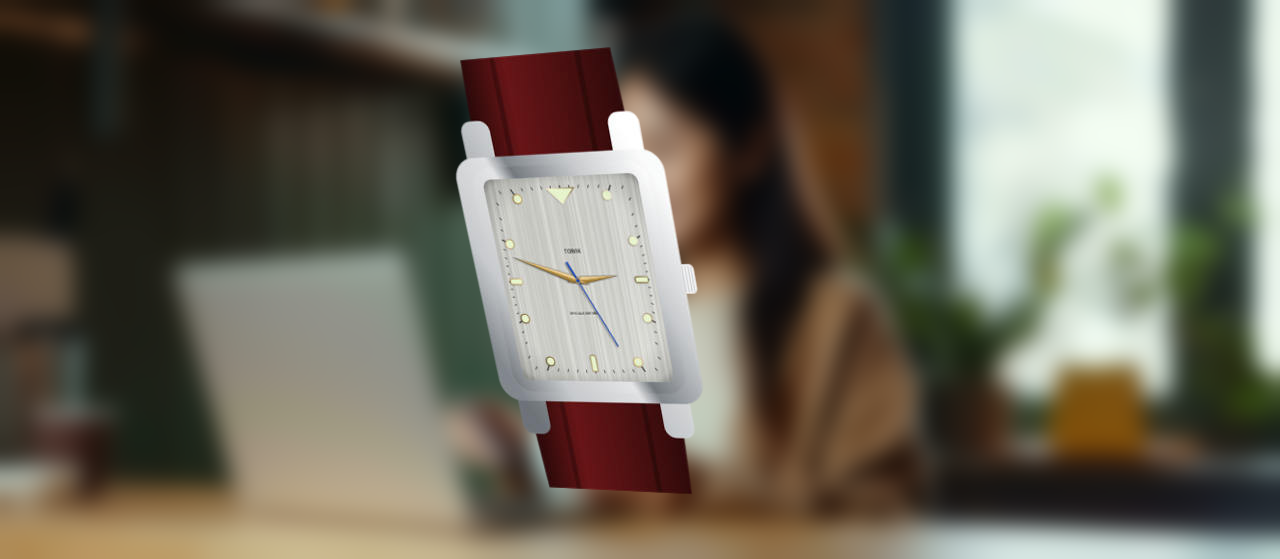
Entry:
2h48m26s
